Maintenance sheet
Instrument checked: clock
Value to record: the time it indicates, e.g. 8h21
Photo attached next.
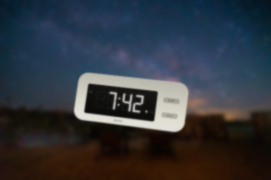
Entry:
7h42
